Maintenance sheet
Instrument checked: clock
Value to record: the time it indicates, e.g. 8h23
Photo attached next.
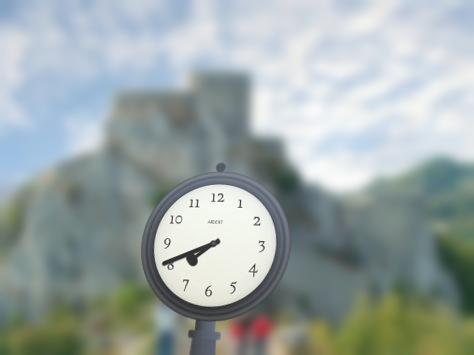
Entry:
7h41
